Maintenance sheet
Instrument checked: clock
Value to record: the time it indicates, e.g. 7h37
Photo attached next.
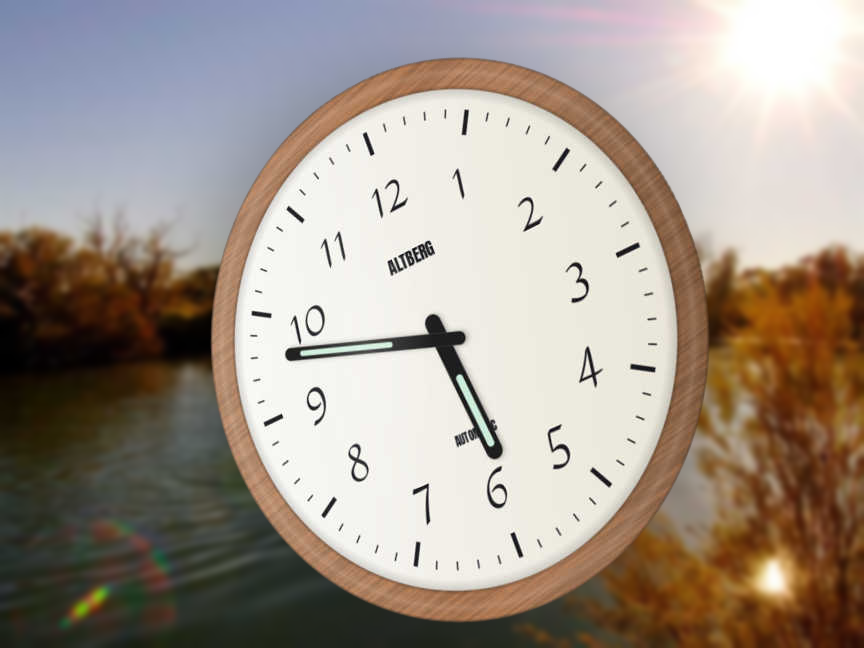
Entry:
5h48
